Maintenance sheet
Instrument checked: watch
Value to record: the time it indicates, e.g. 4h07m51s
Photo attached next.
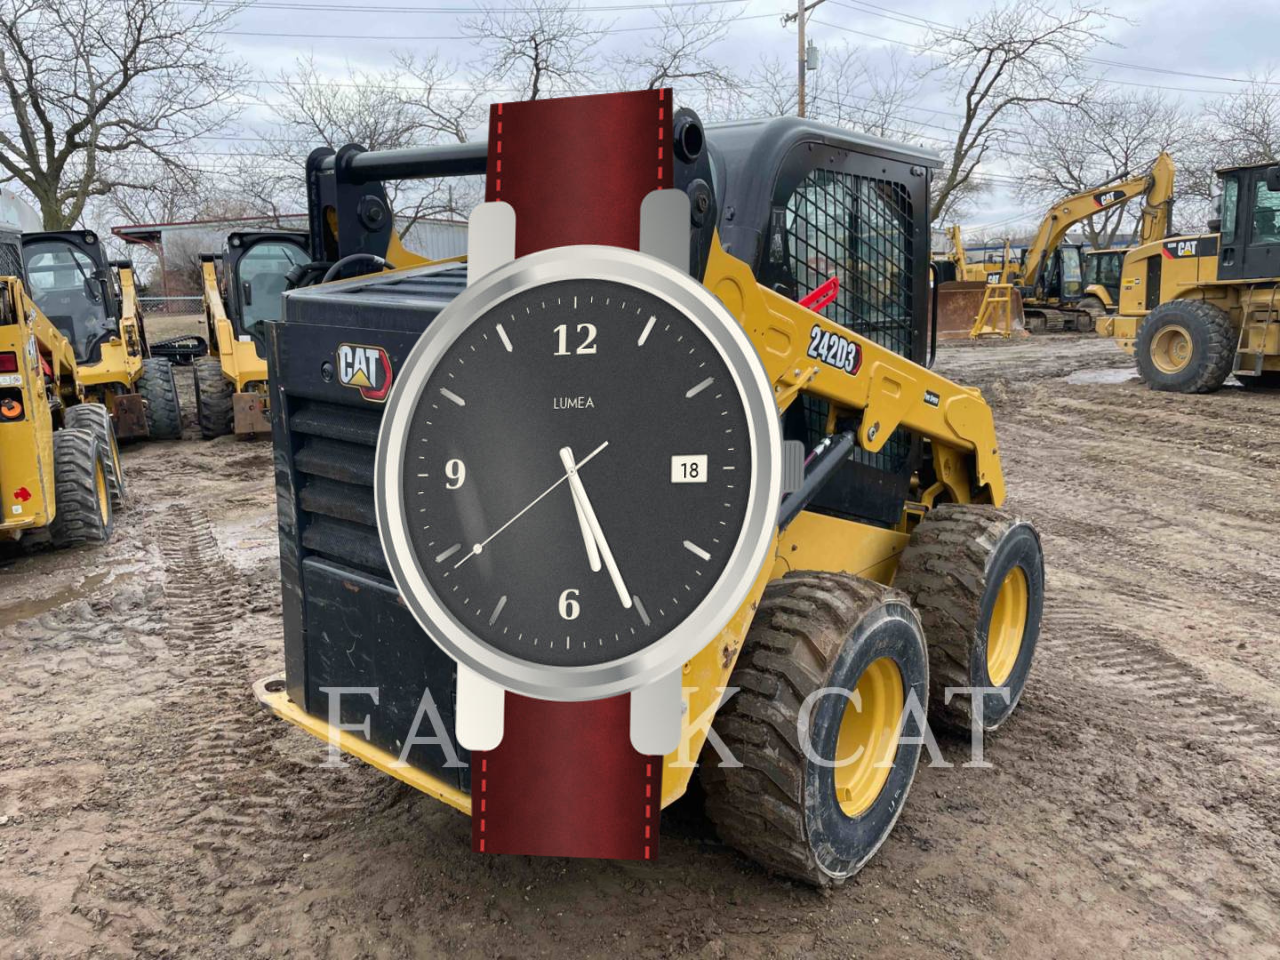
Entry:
5h25m39s
